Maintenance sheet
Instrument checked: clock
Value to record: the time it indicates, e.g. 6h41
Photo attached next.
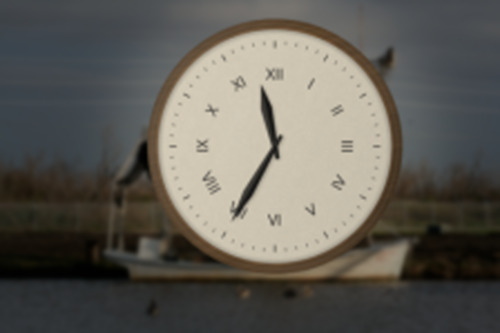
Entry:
11h35
